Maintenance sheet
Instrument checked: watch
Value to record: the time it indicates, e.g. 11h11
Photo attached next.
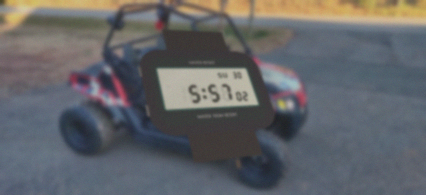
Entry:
5h57
